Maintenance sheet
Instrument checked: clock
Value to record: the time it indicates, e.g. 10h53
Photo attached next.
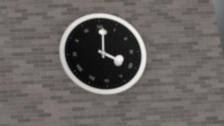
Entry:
4h01
